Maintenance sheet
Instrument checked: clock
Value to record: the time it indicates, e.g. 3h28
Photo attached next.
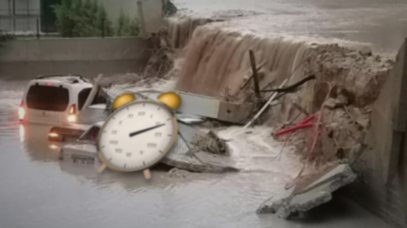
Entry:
2h11
